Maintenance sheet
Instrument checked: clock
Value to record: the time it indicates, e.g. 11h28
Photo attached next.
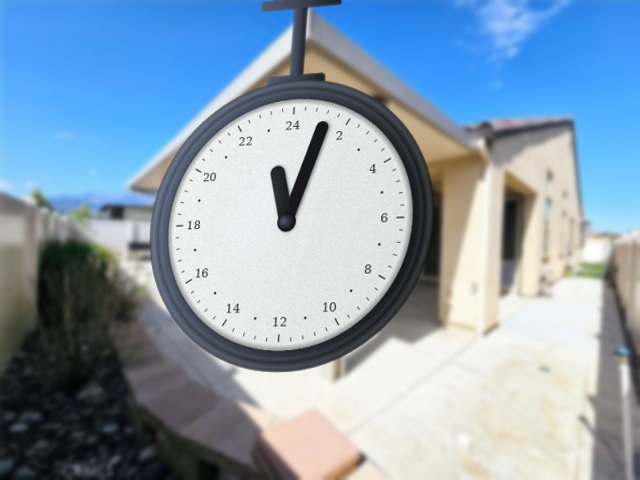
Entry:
23h03
